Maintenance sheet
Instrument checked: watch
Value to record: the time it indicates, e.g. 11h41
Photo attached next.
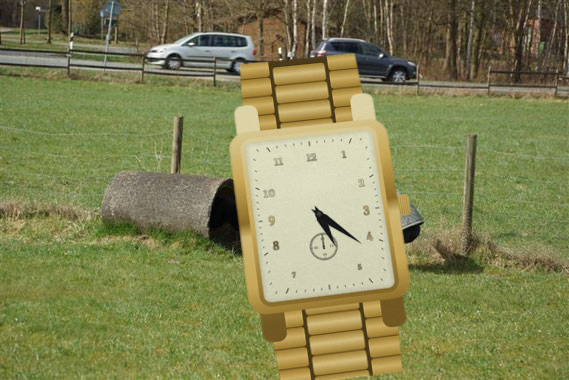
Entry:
5h22
